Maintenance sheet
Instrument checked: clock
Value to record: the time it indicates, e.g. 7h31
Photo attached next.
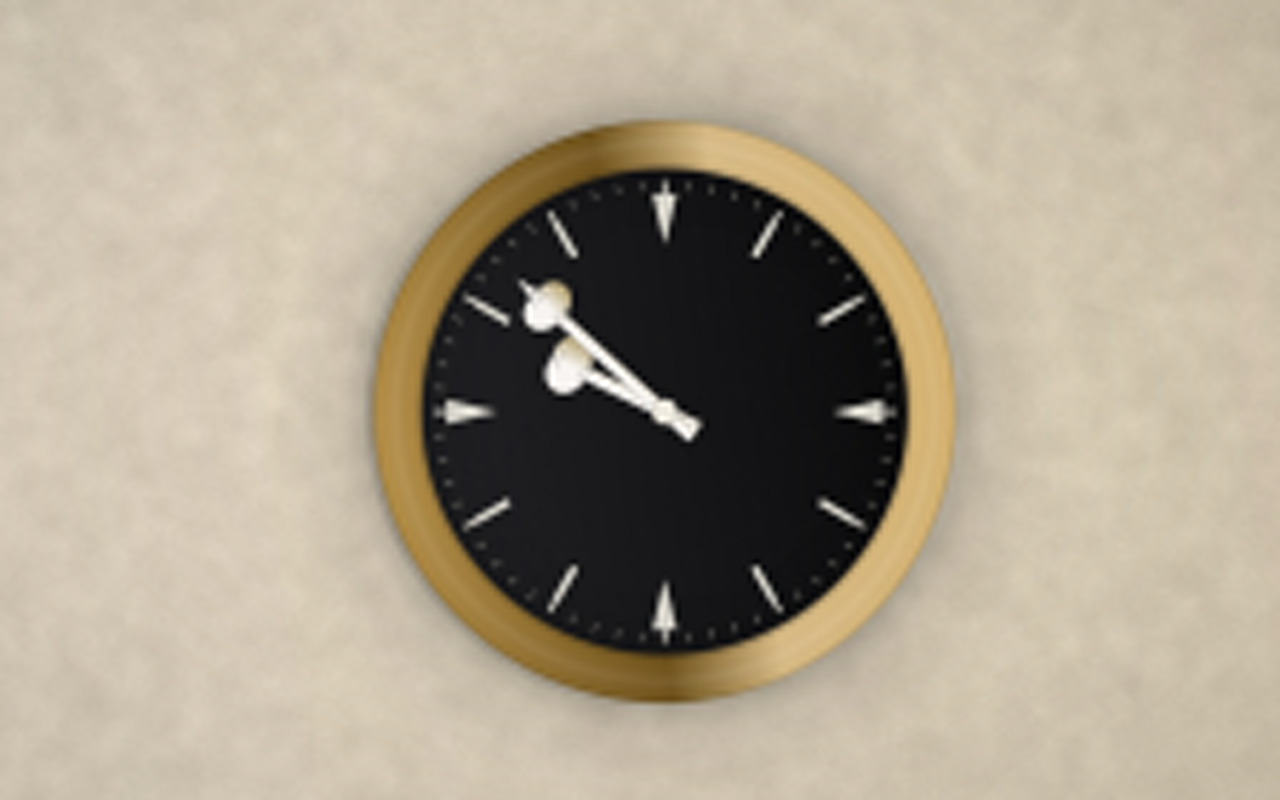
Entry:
9h52
